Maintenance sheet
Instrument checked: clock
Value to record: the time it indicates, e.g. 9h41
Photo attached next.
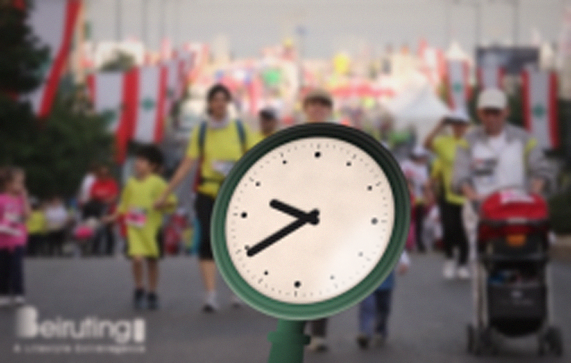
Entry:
9h39
